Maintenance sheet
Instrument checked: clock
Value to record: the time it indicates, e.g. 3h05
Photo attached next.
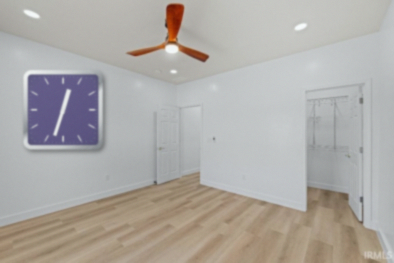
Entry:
12h33
